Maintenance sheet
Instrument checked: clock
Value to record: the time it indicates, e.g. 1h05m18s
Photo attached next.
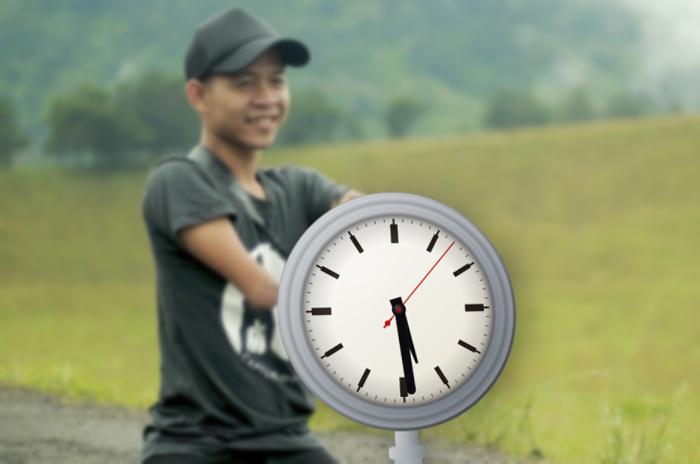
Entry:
5h29m07s
